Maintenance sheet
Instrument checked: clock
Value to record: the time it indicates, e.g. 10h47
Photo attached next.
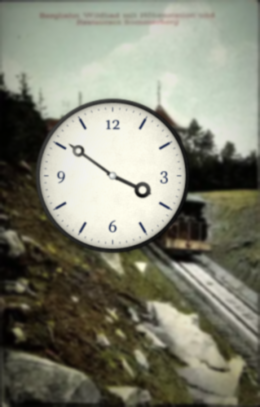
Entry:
3h51
